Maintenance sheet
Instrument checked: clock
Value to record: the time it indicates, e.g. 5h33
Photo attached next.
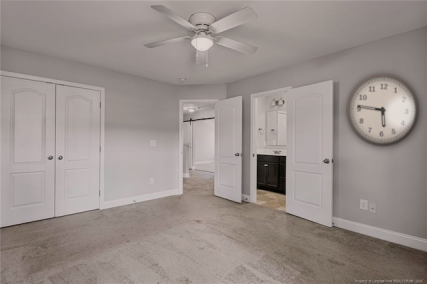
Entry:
5h46
